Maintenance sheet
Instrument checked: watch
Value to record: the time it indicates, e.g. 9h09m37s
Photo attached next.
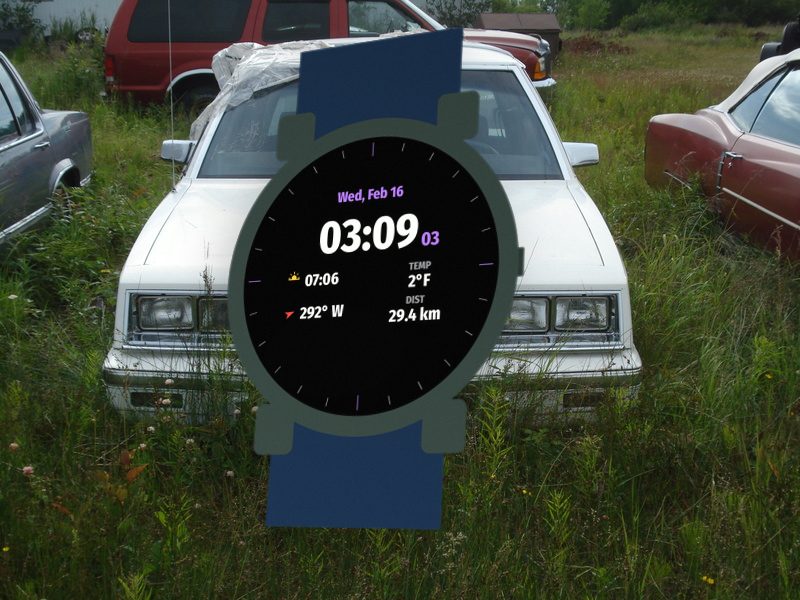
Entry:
3h09m03s
